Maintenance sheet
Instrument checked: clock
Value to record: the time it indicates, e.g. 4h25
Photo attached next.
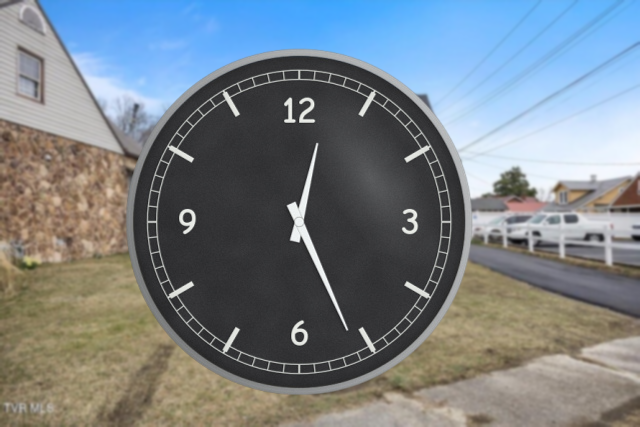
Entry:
12h26
